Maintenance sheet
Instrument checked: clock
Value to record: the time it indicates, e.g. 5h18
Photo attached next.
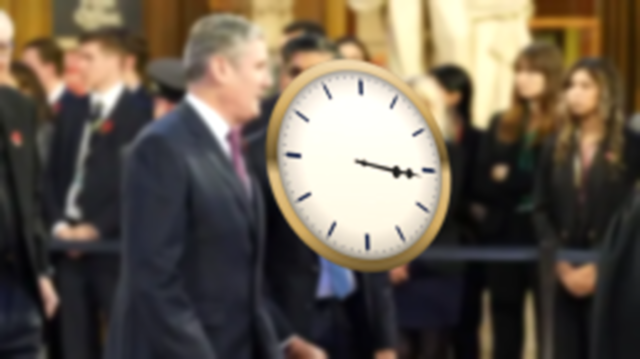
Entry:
3h16
